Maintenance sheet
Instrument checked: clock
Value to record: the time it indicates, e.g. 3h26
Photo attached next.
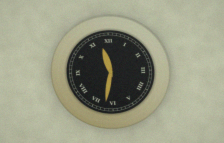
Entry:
11h32
